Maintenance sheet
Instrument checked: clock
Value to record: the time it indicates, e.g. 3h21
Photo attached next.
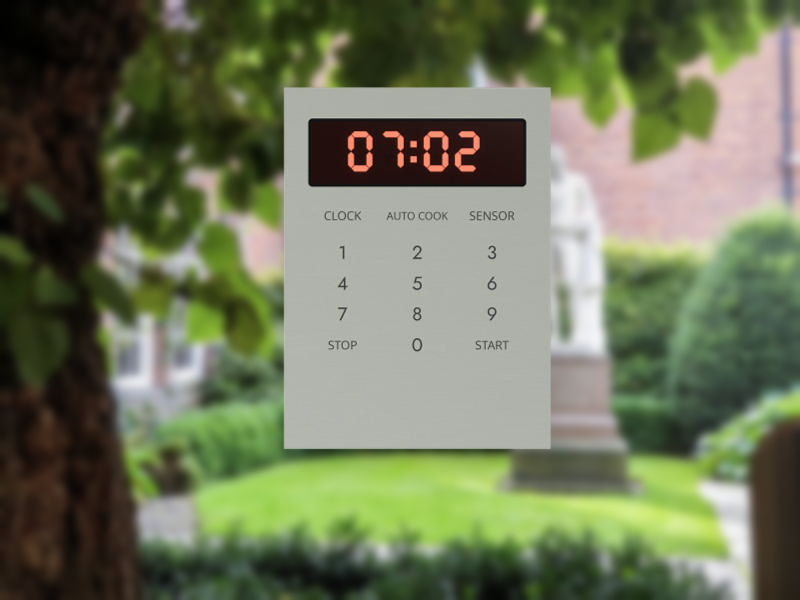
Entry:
7h02
